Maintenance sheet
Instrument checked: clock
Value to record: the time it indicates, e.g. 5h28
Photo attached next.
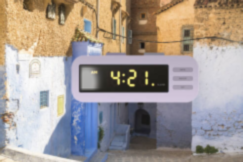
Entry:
4h21
